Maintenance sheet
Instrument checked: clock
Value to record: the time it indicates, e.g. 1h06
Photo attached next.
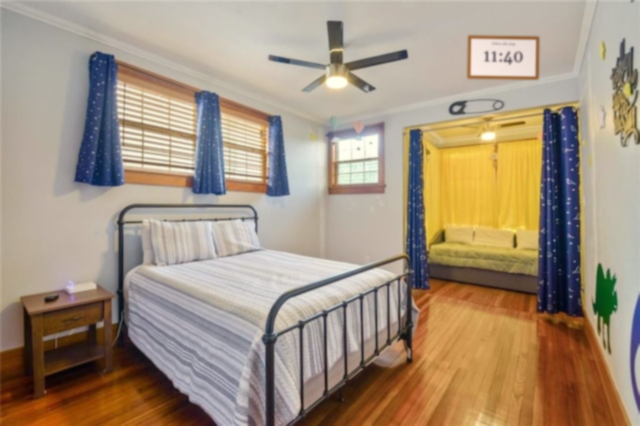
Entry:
11h40
